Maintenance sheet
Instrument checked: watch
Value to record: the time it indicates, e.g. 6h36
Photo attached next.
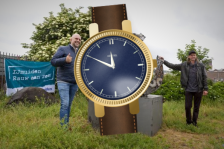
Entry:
11h50
